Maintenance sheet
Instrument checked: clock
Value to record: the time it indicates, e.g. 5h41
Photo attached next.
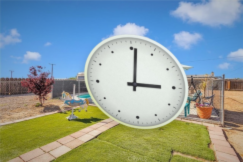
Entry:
3h01
